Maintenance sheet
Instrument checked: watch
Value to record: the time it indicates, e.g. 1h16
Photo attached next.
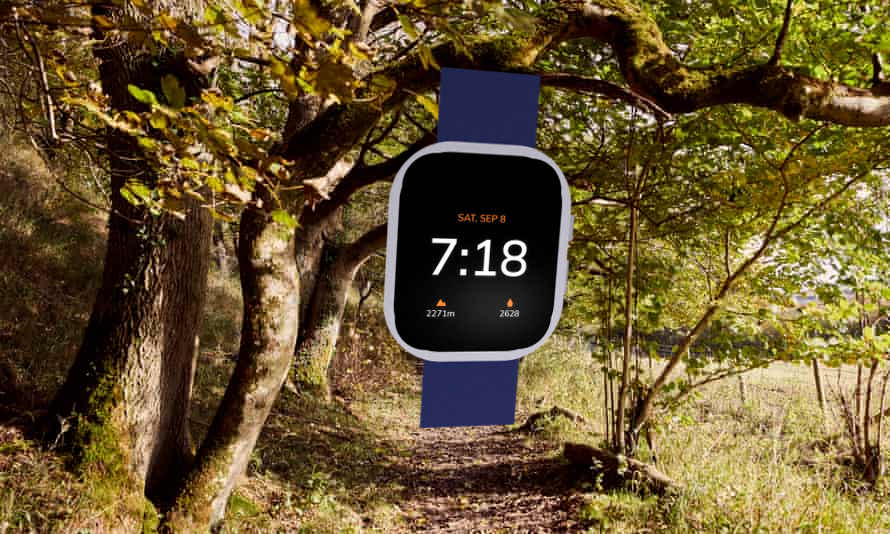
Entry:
7h18
